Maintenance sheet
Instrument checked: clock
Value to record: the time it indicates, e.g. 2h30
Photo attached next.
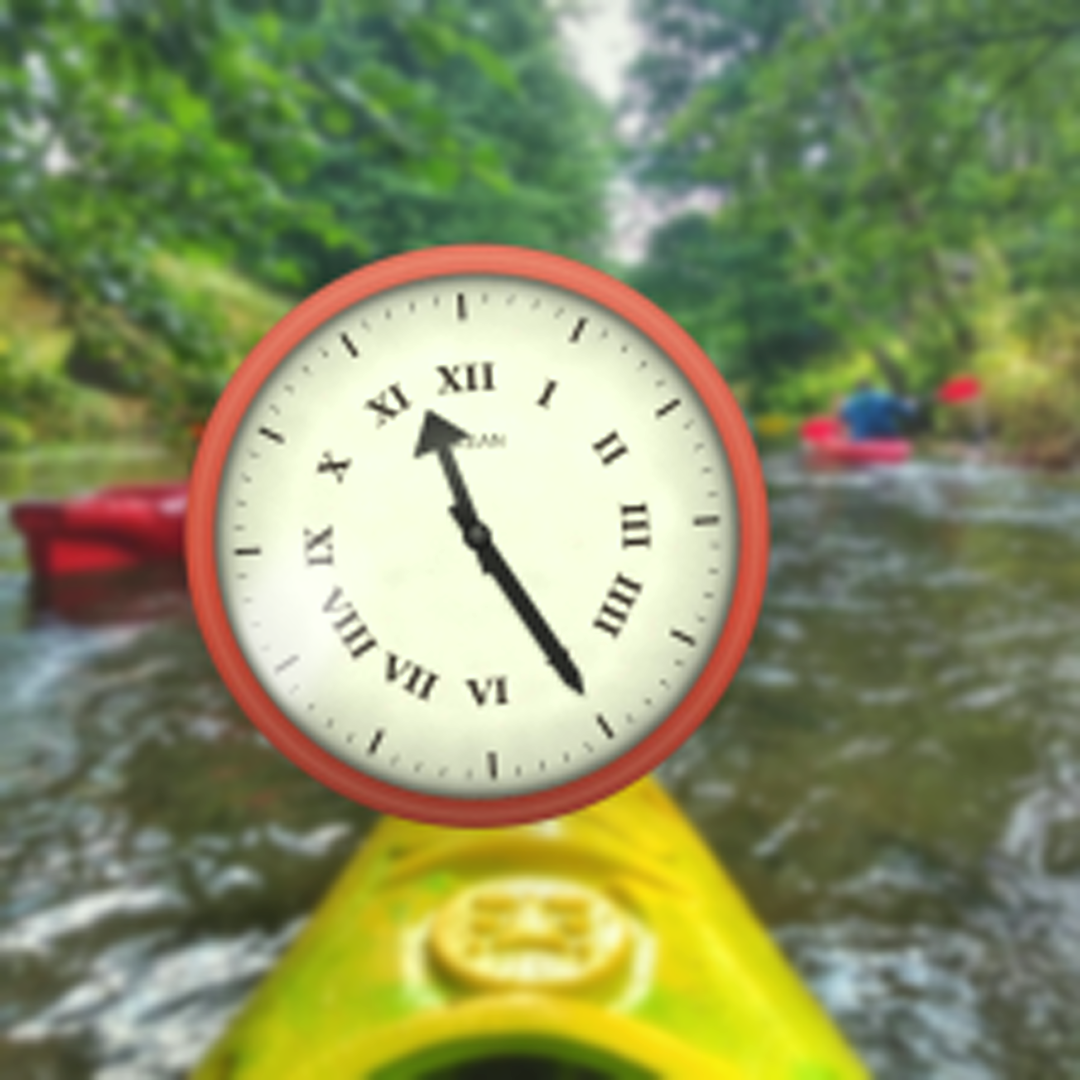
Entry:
11h25
